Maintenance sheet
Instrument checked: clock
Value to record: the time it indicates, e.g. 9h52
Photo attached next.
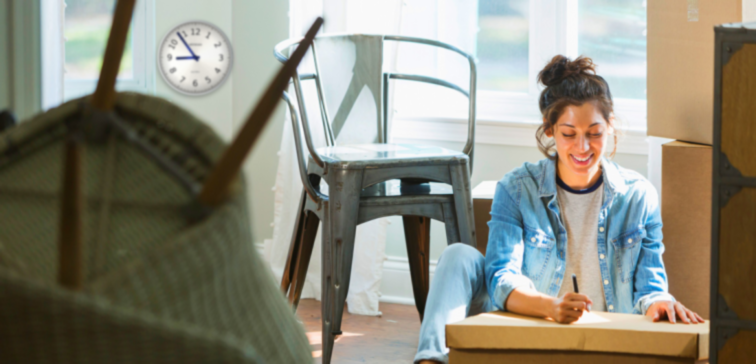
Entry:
8h54
